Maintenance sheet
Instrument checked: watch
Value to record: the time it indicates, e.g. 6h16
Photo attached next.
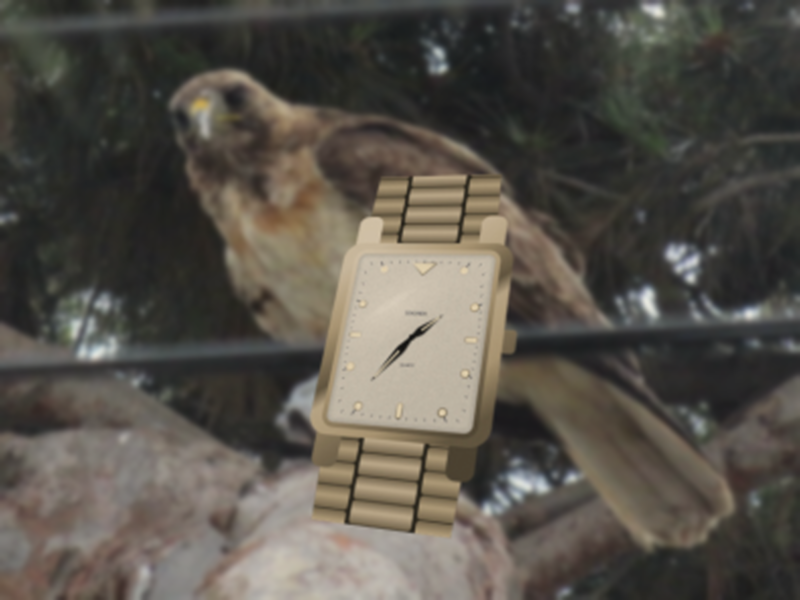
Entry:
1h36
